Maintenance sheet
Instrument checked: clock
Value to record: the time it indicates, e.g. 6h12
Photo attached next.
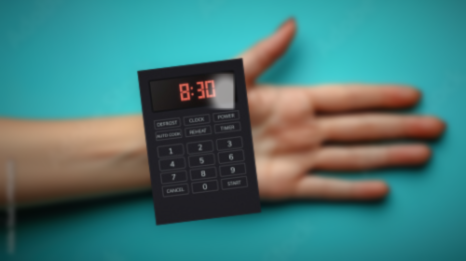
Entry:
8h30
